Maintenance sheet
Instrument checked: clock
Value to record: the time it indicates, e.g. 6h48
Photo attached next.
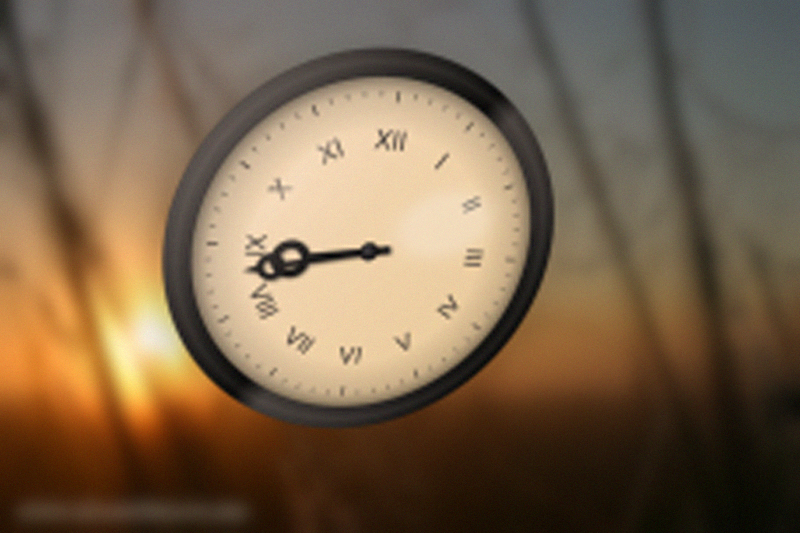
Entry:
8h43
